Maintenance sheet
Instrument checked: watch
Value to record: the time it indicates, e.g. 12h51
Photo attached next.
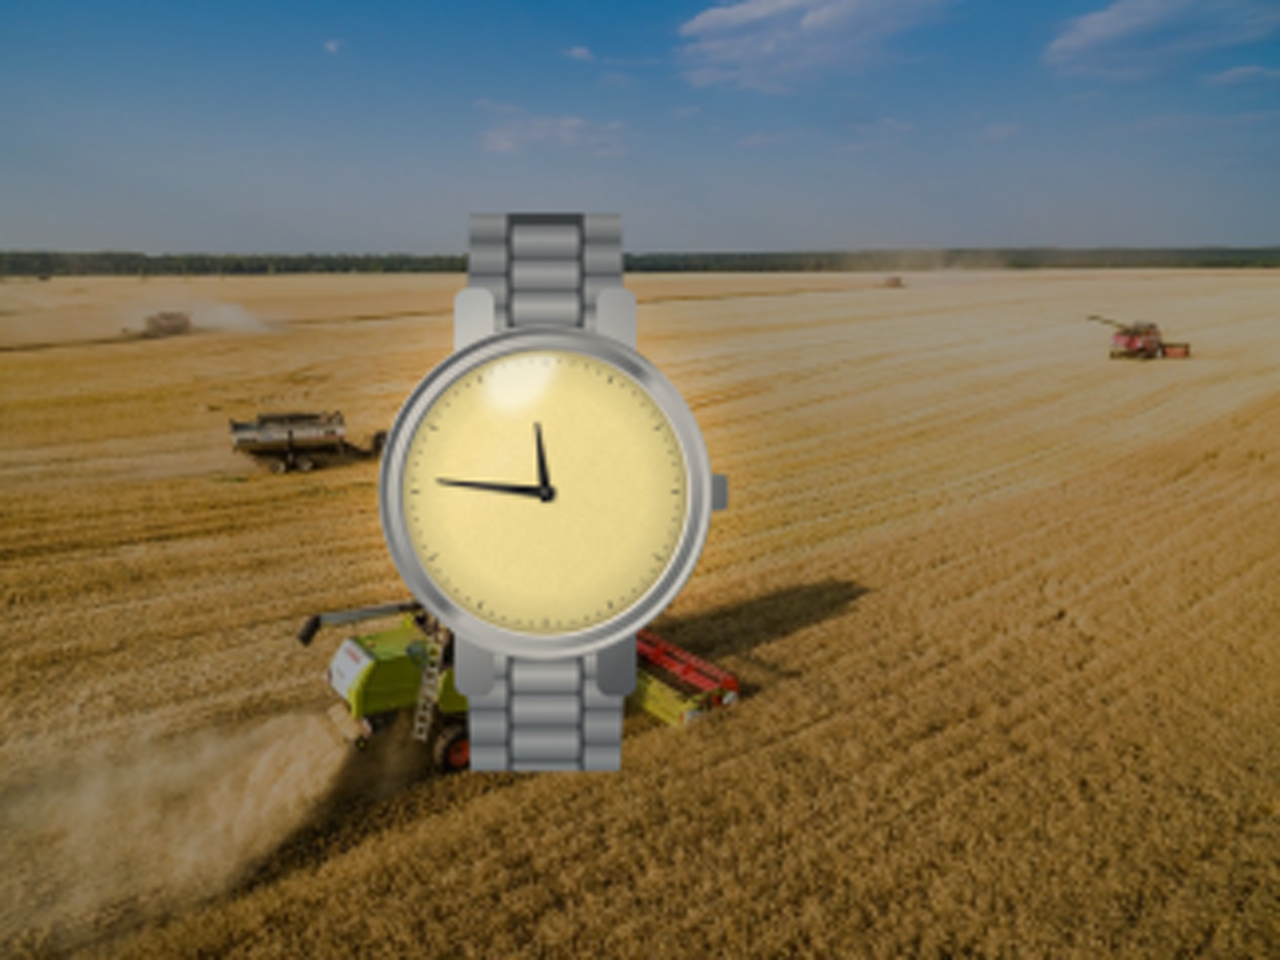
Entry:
11h46
